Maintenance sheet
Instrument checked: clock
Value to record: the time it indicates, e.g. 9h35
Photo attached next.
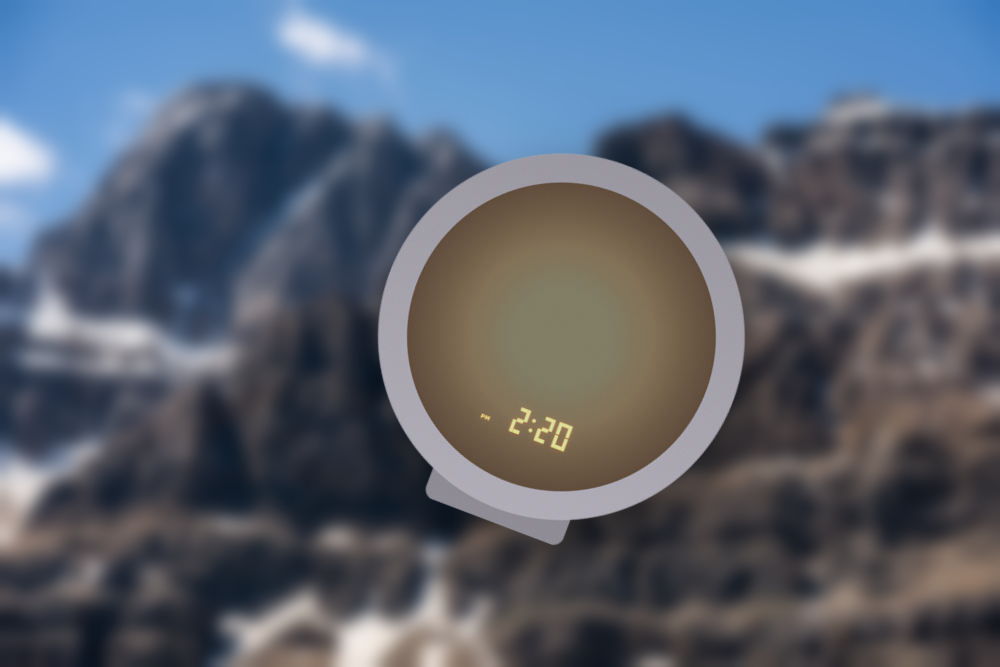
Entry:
2h20
